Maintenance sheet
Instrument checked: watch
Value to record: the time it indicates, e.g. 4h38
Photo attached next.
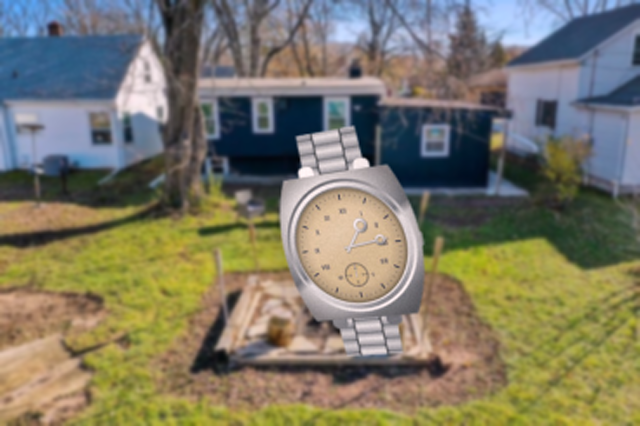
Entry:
1h14
